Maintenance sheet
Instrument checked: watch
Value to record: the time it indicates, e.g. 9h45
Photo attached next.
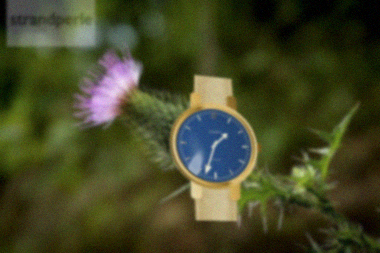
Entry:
1h33
